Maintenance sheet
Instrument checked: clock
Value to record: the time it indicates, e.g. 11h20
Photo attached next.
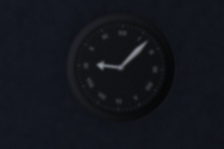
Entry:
9h07
